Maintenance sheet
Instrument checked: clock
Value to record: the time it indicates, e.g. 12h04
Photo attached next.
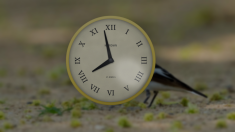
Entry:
7h58
